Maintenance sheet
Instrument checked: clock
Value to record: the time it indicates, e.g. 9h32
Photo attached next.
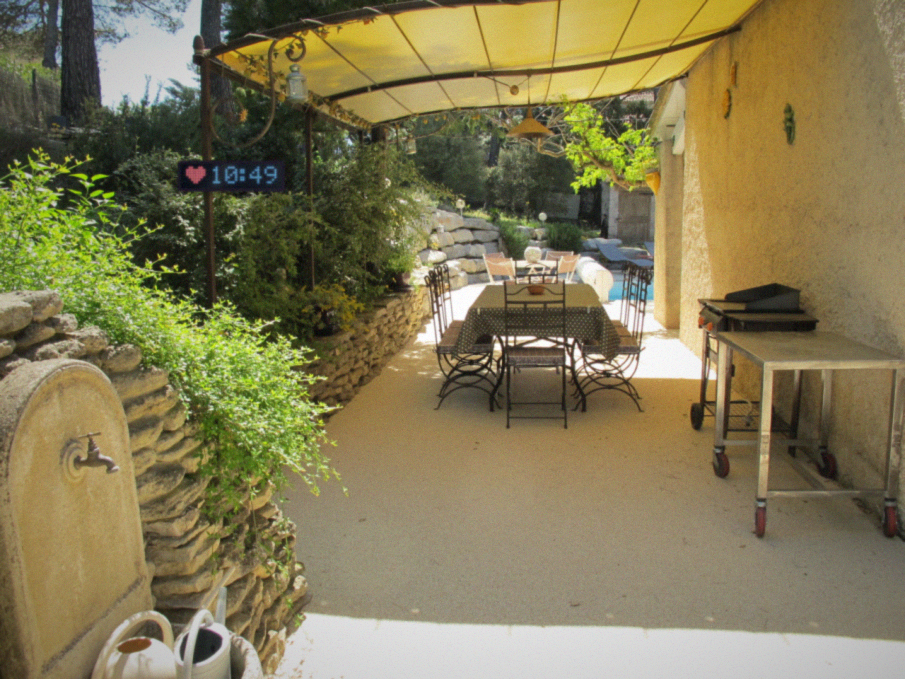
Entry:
10h49
